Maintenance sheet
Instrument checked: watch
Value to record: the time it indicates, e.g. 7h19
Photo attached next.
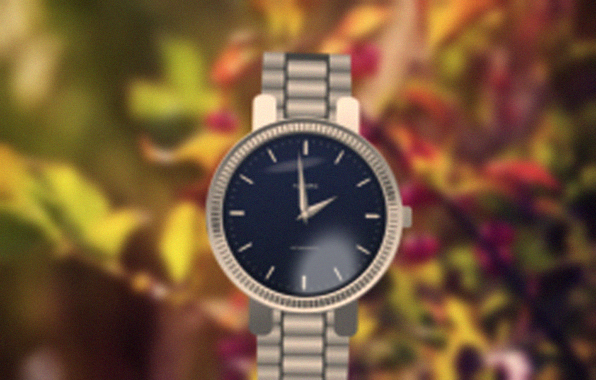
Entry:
1h59
